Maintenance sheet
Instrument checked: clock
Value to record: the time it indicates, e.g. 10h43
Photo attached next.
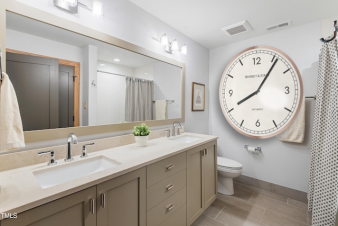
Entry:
8h06
